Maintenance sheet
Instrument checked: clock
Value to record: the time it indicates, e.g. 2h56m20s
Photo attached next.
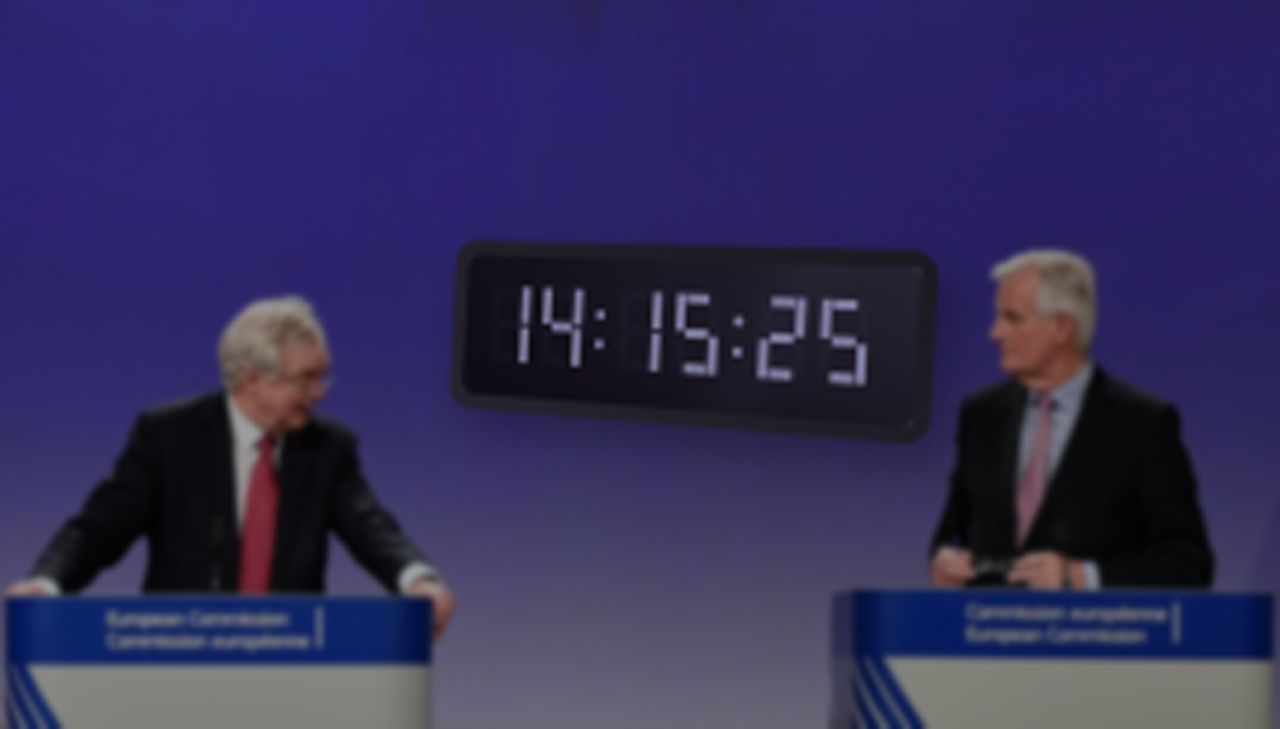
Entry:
14h15m25s
